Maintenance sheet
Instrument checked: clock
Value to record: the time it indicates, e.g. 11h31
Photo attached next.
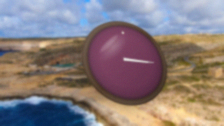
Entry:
3h16
